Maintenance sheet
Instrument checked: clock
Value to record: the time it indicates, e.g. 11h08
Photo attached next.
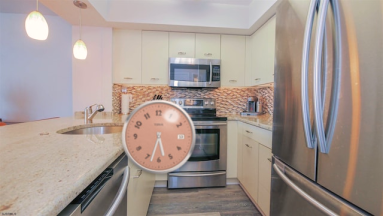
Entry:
5h33
